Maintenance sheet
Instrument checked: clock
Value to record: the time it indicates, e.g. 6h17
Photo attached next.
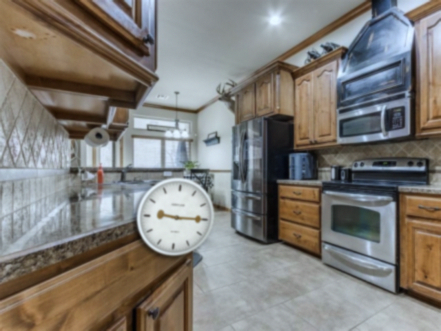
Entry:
9h15
